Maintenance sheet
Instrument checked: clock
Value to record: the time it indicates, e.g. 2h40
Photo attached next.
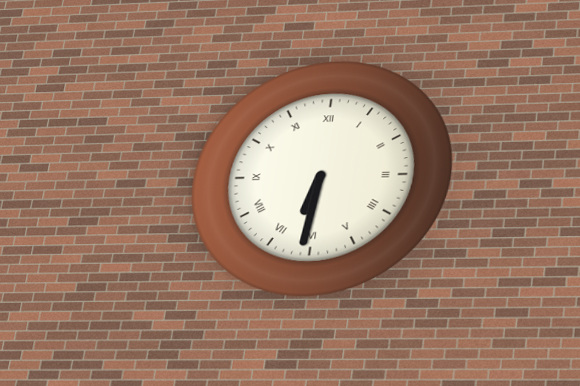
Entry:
6h31
